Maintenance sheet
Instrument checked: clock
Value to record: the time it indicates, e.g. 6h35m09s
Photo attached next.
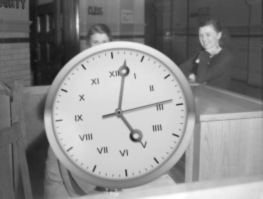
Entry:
5h02m14s
